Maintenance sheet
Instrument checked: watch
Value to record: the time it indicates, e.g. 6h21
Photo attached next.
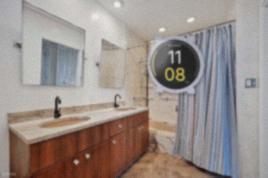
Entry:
11h08
